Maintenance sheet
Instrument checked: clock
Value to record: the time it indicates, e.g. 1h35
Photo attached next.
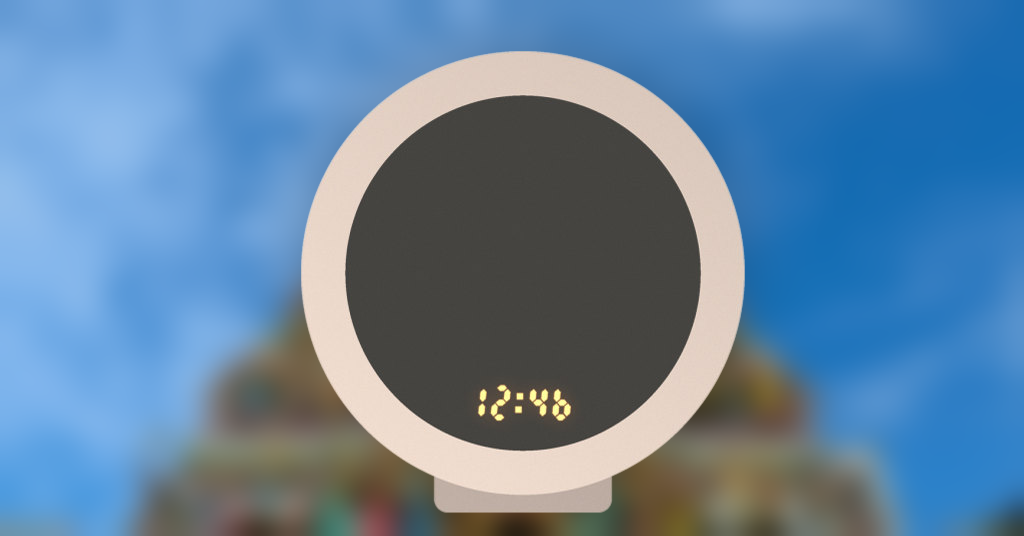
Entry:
12h46
